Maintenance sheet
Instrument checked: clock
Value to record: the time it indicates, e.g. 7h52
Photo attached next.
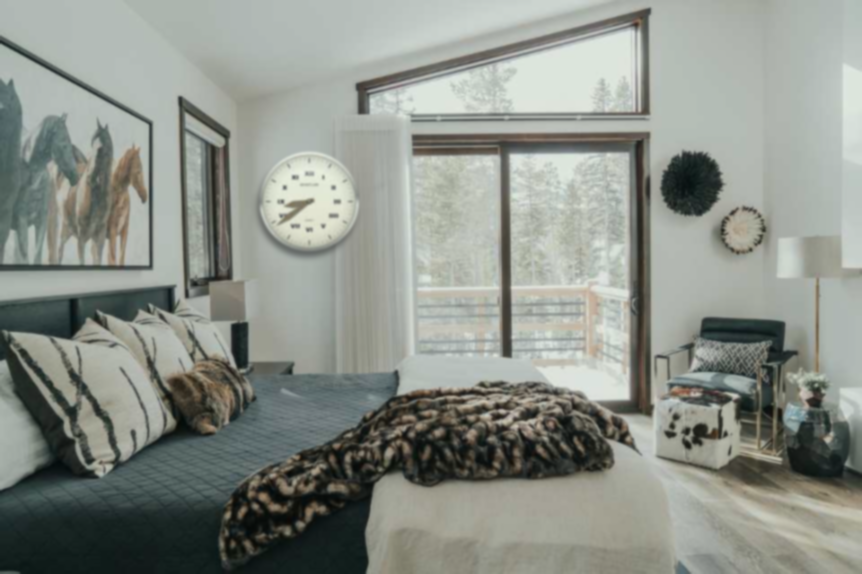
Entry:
8h39
